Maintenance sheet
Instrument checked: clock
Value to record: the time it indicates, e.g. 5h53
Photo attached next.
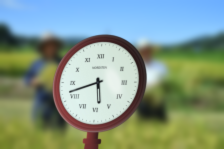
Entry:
5h42
